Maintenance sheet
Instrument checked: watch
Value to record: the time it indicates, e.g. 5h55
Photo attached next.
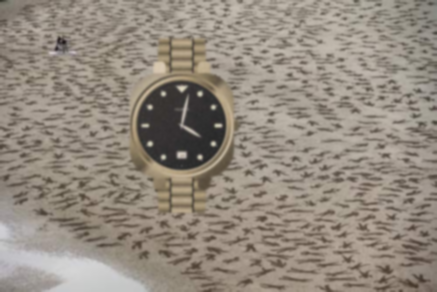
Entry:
4h02
